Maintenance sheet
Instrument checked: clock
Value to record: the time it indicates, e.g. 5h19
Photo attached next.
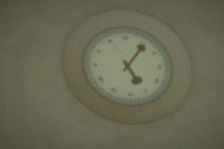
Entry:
5h06
